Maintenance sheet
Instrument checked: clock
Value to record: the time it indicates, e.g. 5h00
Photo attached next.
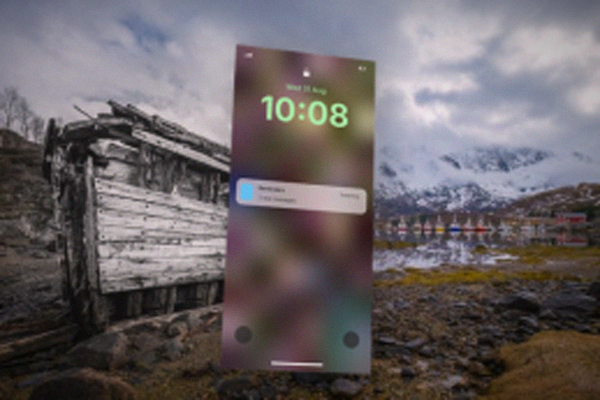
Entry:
10h08
